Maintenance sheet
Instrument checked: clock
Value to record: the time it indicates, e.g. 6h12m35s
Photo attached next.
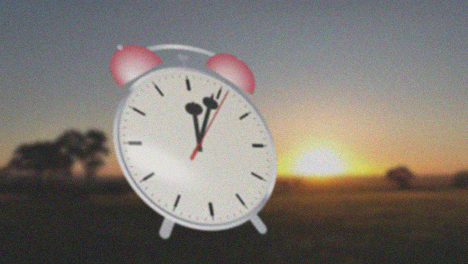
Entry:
12h04m06s
